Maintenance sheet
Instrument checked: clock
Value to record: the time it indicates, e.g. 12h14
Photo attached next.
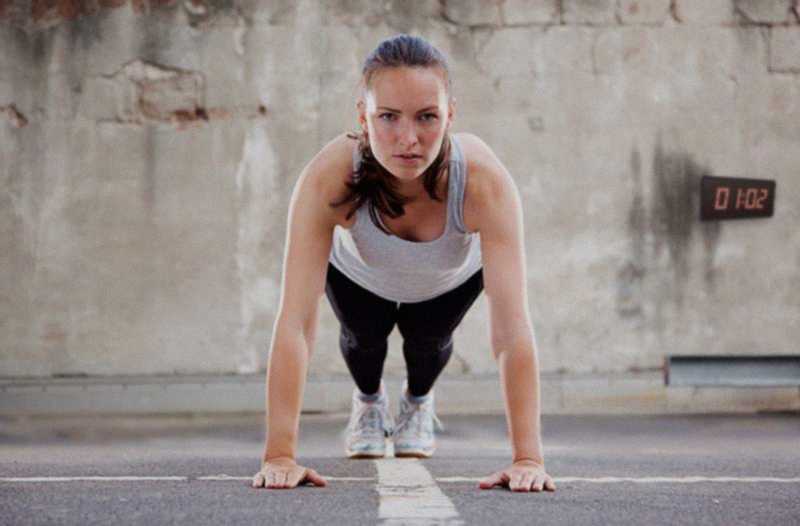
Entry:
1h02
